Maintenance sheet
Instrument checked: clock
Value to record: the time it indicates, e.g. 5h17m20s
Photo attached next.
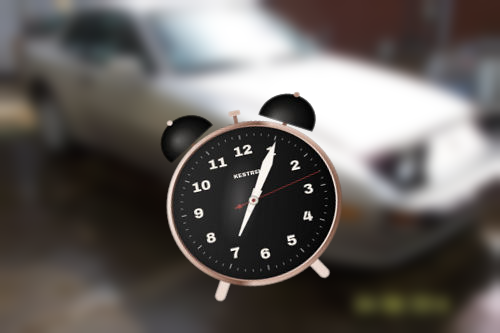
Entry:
7h05m13s
